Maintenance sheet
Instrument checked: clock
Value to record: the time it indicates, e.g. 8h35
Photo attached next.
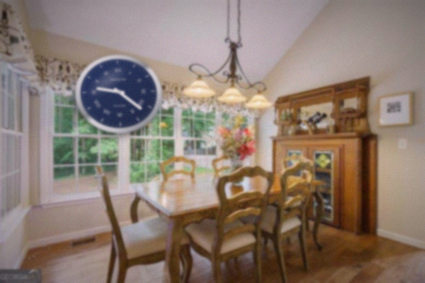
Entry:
9h22
